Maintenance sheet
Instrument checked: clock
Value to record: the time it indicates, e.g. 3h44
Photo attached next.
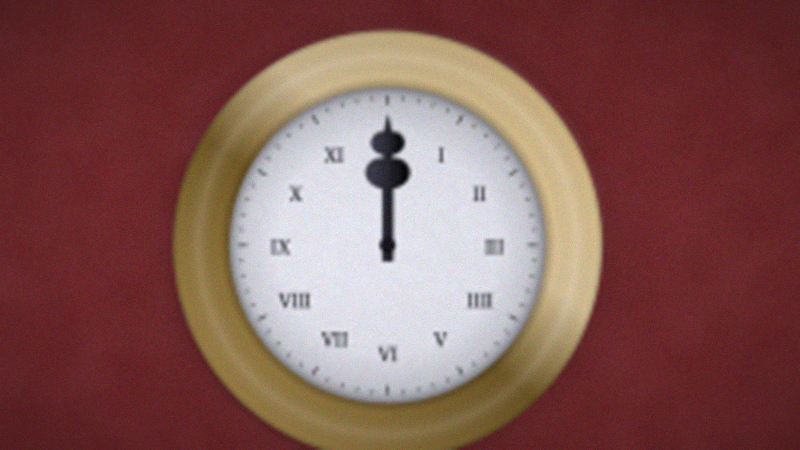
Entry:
12h00
